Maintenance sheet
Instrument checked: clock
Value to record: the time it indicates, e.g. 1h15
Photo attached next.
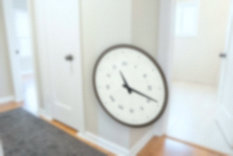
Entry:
11h19
